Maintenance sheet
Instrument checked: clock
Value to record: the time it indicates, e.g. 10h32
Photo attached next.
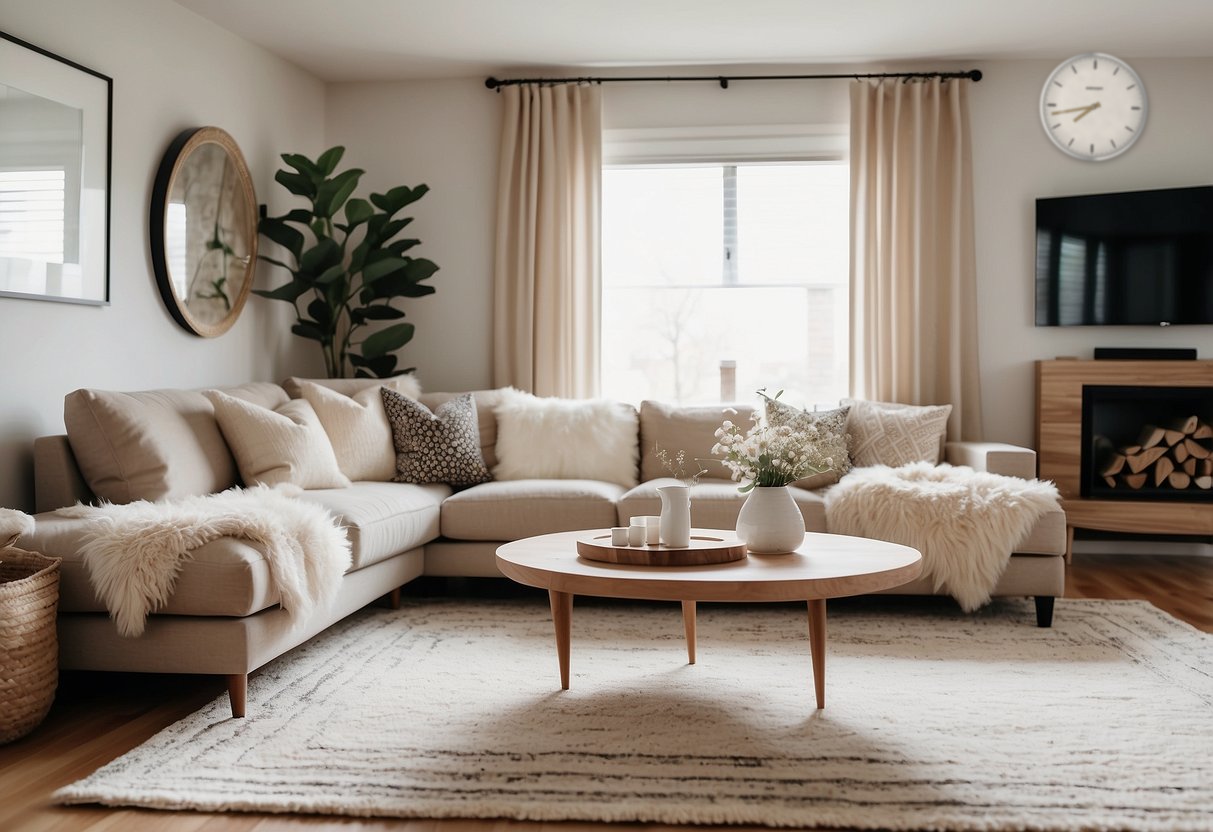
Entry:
7h43
